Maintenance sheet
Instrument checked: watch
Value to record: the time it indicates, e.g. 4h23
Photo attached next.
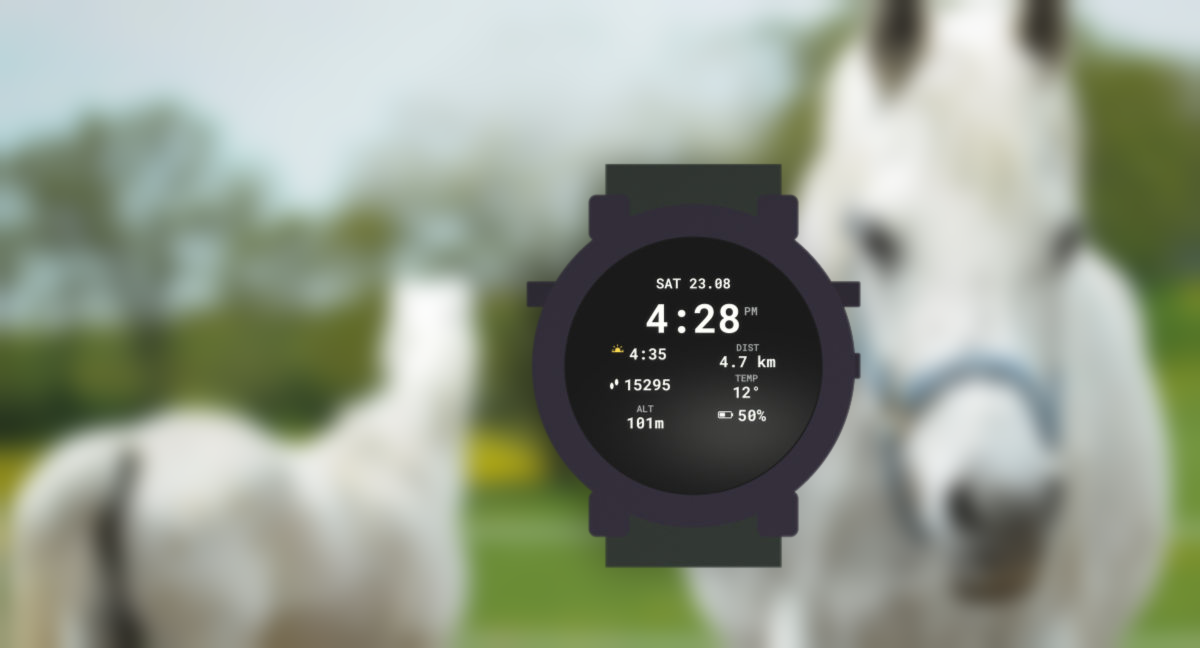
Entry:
4h28
